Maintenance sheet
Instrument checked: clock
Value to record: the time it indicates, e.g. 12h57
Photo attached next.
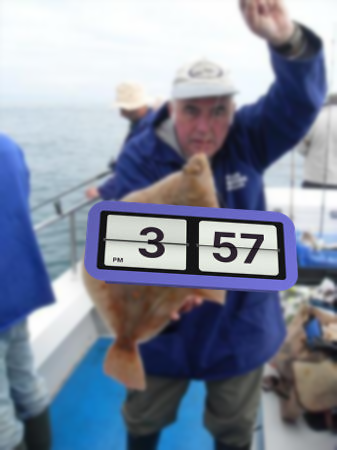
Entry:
3h57
